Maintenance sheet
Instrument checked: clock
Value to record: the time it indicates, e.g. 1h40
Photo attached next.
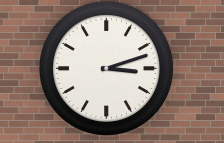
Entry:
3h12
